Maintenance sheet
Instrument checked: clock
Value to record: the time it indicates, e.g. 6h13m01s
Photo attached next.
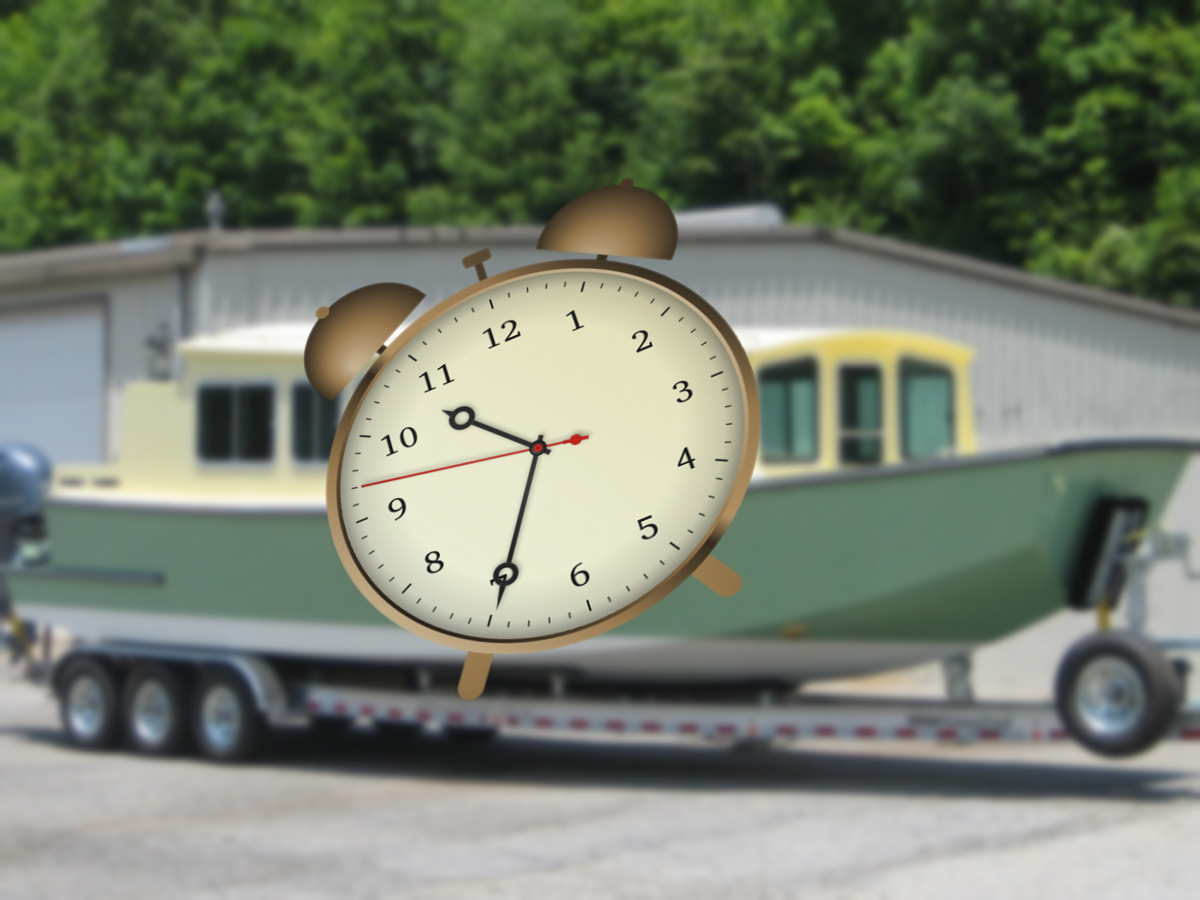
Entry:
10h34m47s
